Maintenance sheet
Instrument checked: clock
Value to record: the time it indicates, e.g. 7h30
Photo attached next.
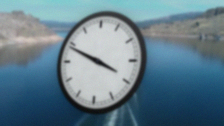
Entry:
3h49
